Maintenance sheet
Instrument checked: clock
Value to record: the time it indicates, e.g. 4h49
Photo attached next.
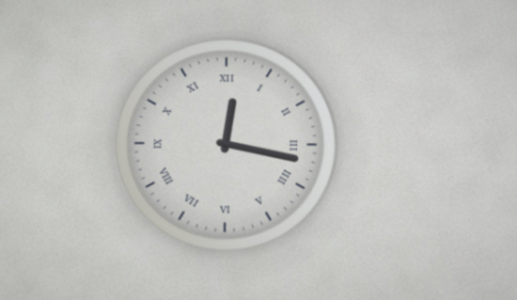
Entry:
12h17
